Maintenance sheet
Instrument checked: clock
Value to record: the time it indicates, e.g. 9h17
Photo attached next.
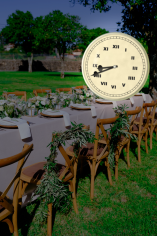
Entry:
8h41
